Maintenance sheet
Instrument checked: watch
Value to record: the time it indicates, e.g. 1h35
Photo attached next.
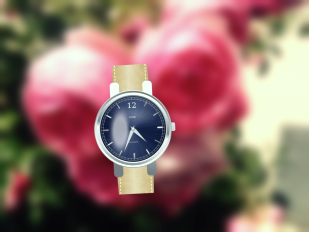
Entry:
4h34
